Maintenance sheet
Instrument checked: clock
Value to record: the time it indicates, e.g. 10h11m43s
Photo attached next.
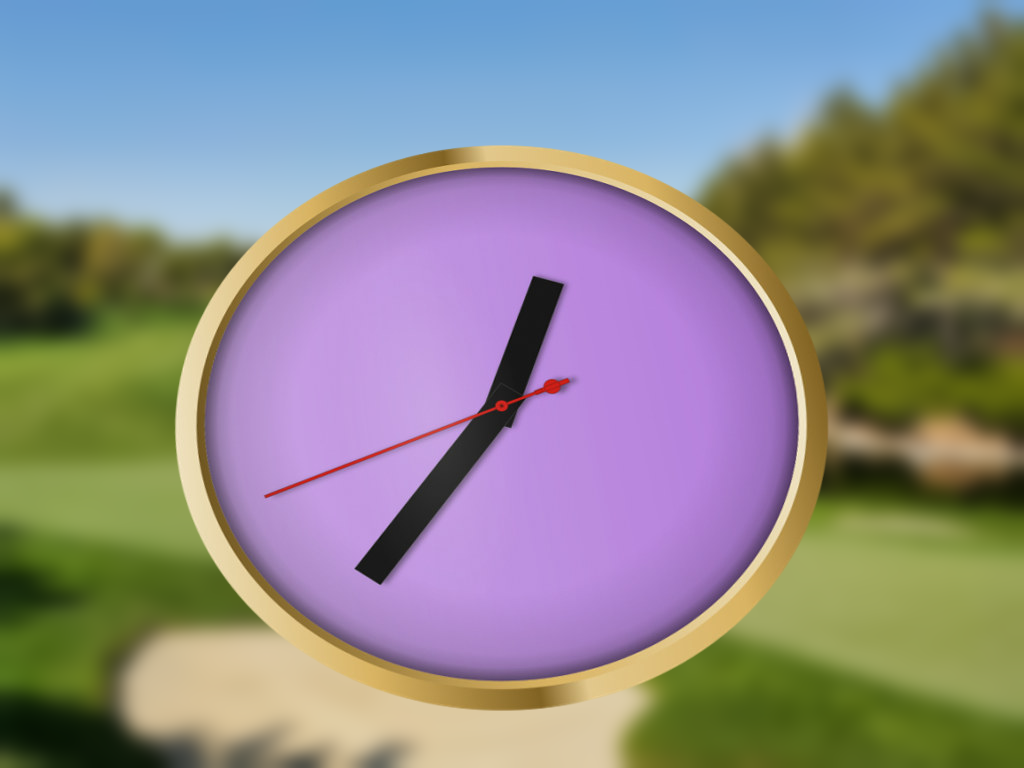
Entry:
12h35m41s
